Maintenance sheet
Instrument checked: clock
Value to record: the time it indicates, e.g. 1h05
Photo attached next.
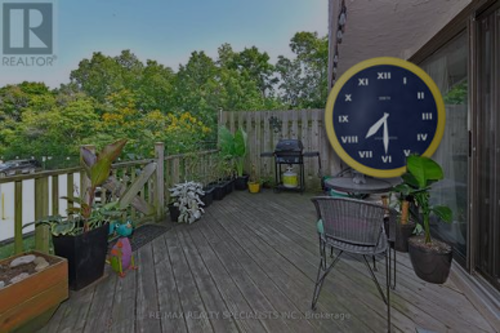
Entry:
7h30
